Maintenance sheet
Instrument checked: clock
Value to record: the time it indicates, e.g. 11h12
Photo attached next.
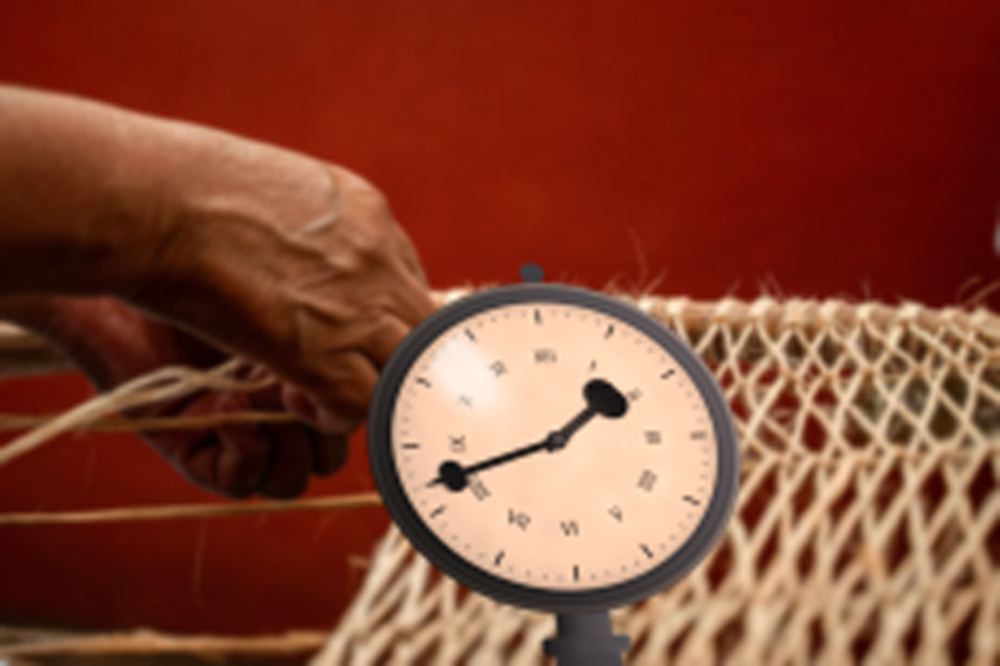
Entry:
1h42
